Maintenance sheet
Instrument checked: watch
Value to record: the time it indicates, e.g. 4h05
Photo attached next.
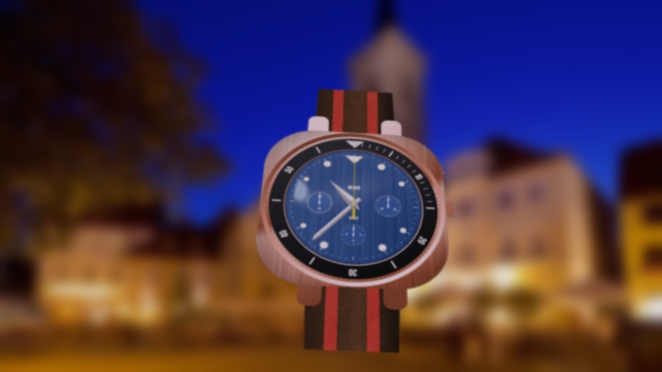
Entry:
10h37
